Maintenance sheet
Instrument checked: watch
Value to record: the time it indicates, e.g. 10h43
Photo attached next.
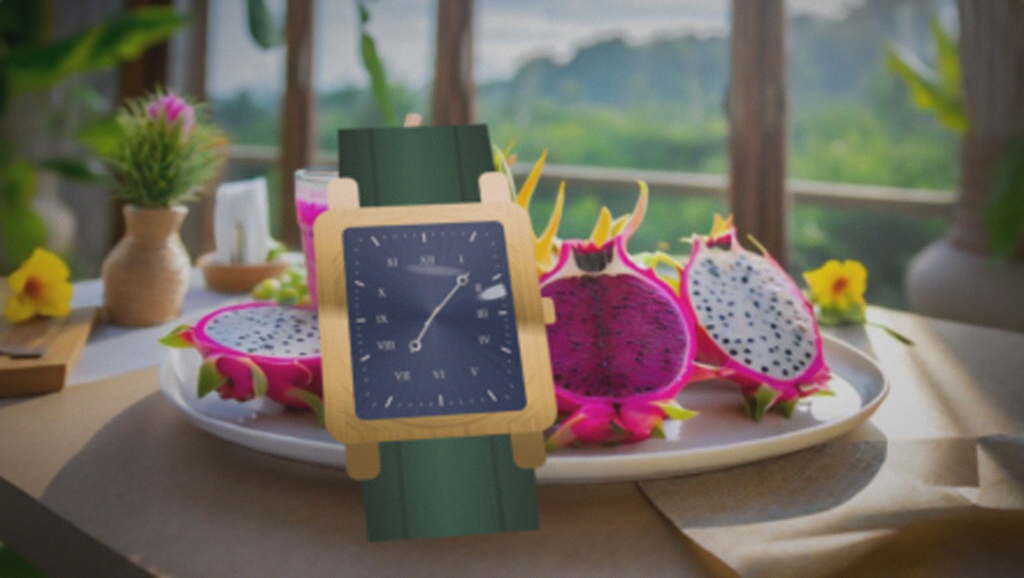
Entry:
7h07
